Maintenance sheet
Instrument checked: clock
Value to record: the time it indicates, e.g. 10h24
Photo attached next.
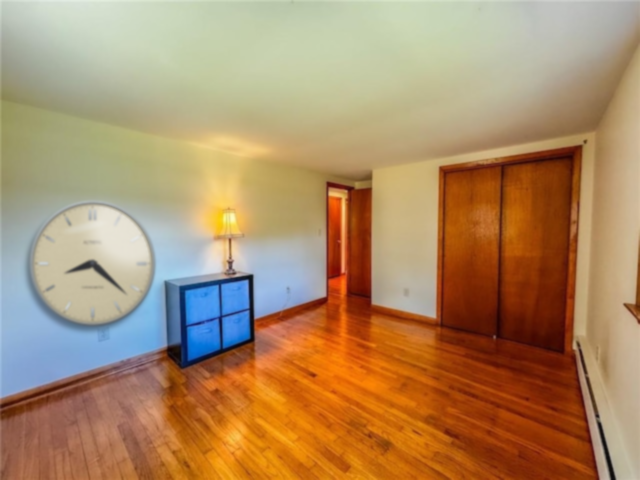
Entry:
8h22
